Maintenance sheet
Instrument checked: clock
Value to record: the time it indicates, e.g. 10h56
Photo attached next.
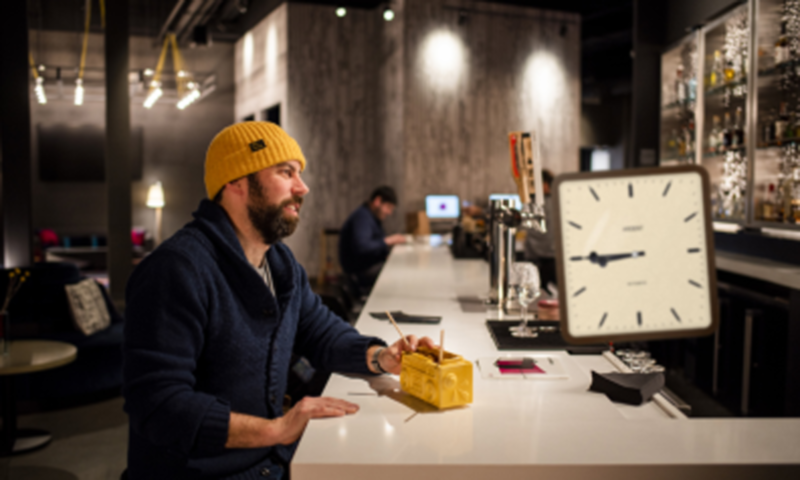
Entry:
8h45
